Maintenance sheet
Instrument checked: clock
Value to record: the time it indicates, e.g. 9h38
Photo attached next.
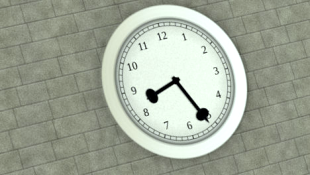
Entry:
8h26
